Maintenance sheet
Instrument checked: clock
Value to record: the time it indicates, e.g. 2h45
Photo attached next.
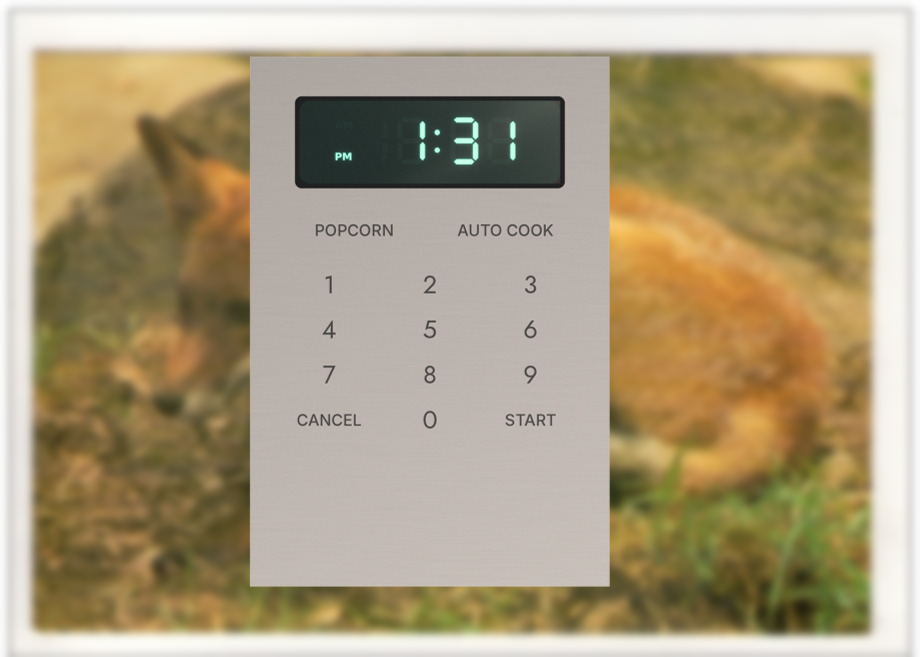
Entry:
1h31
